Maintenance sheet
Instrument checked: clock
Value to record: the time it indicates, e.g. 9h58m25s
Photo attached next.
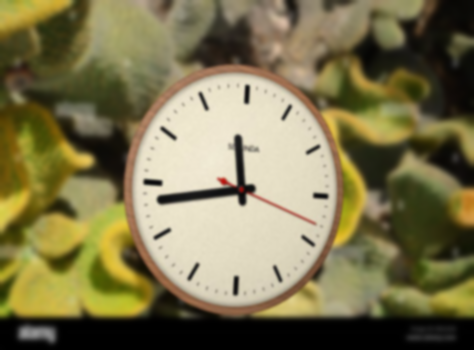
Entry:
11h43m18s
